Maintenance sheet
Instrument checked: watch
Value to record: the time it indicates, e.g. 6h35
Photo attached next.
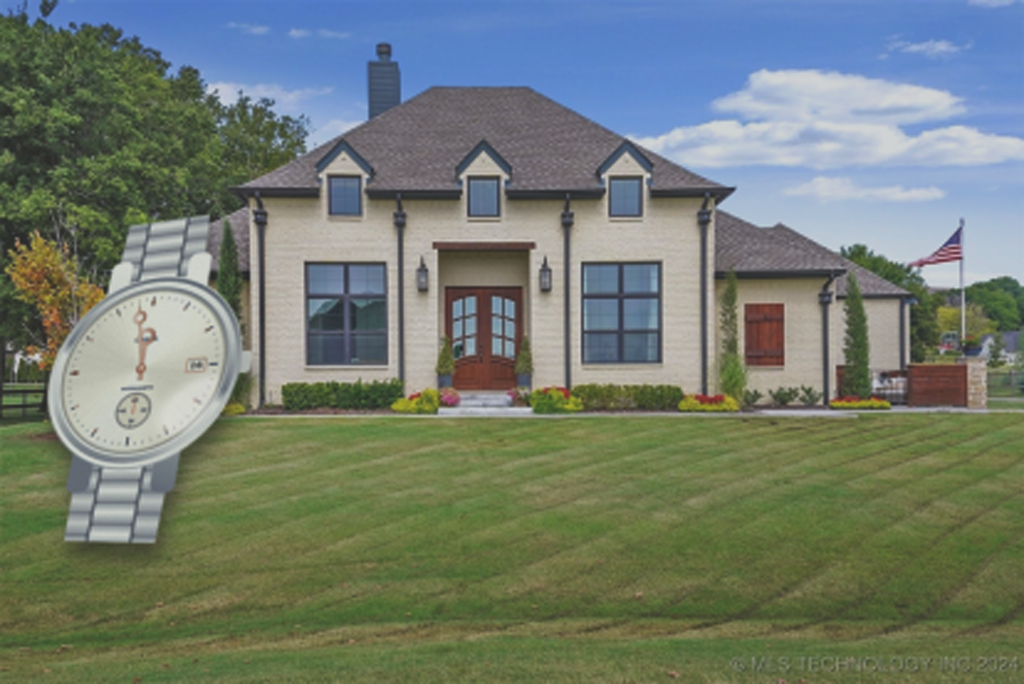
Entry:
11h58
